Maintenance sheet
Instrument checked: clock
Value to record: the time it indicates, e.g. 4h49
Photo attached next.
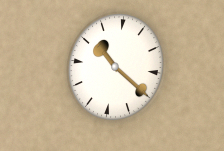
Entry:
10h20
